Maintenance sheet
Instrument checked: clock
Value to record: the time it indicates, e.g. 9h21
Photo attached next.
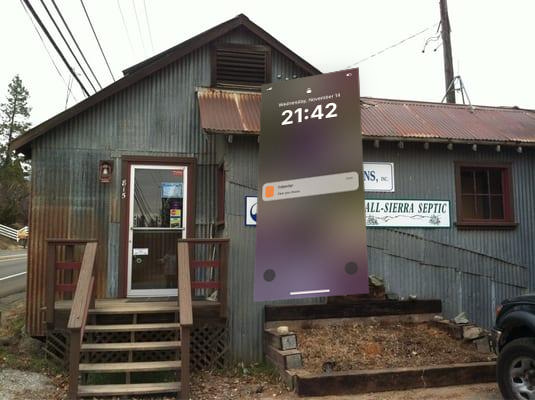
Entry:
21h42
